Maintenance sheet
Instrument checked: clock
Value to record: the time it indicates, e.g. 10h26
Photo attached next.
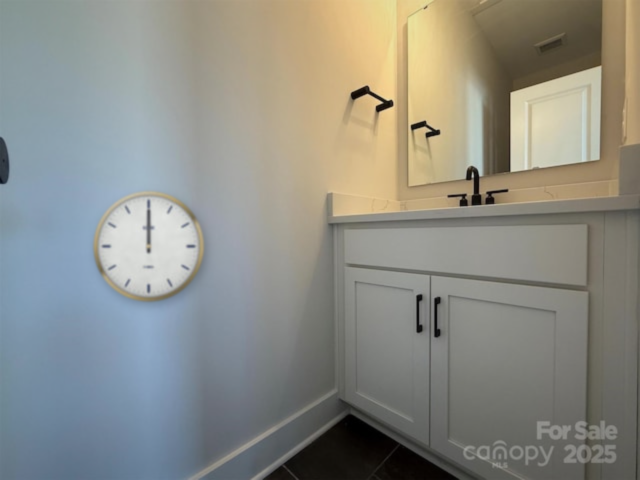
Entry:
12h00
